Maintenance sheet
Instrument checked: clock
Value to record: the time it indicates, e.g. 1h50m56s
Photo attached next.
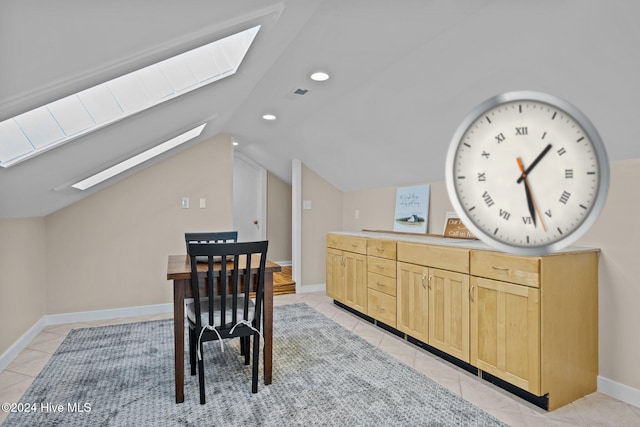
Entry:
1h28m27s
